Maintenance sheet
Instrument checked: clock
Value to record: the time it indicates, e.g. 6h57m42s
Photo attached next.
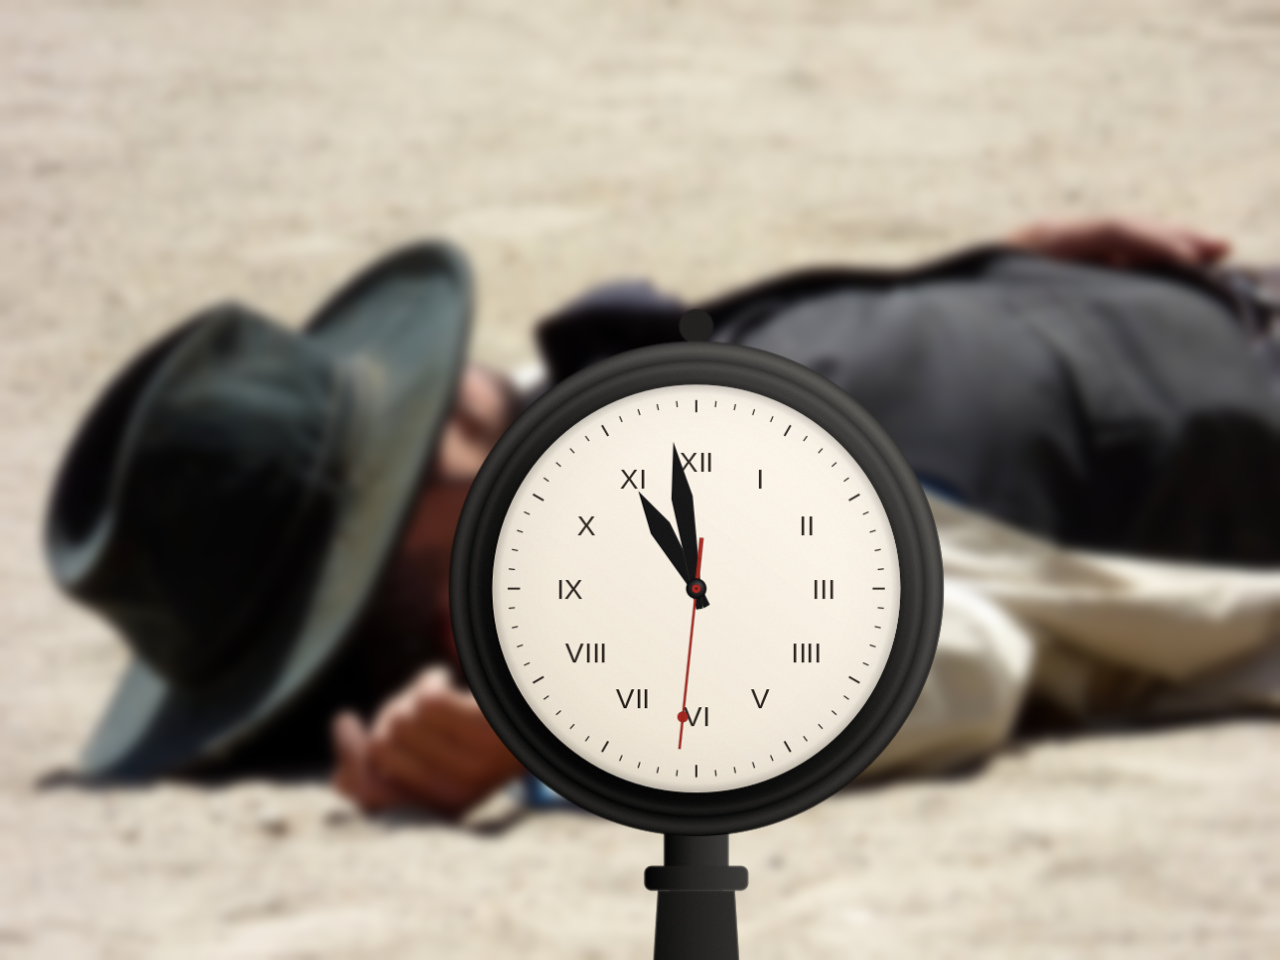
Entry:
10h58m31s
